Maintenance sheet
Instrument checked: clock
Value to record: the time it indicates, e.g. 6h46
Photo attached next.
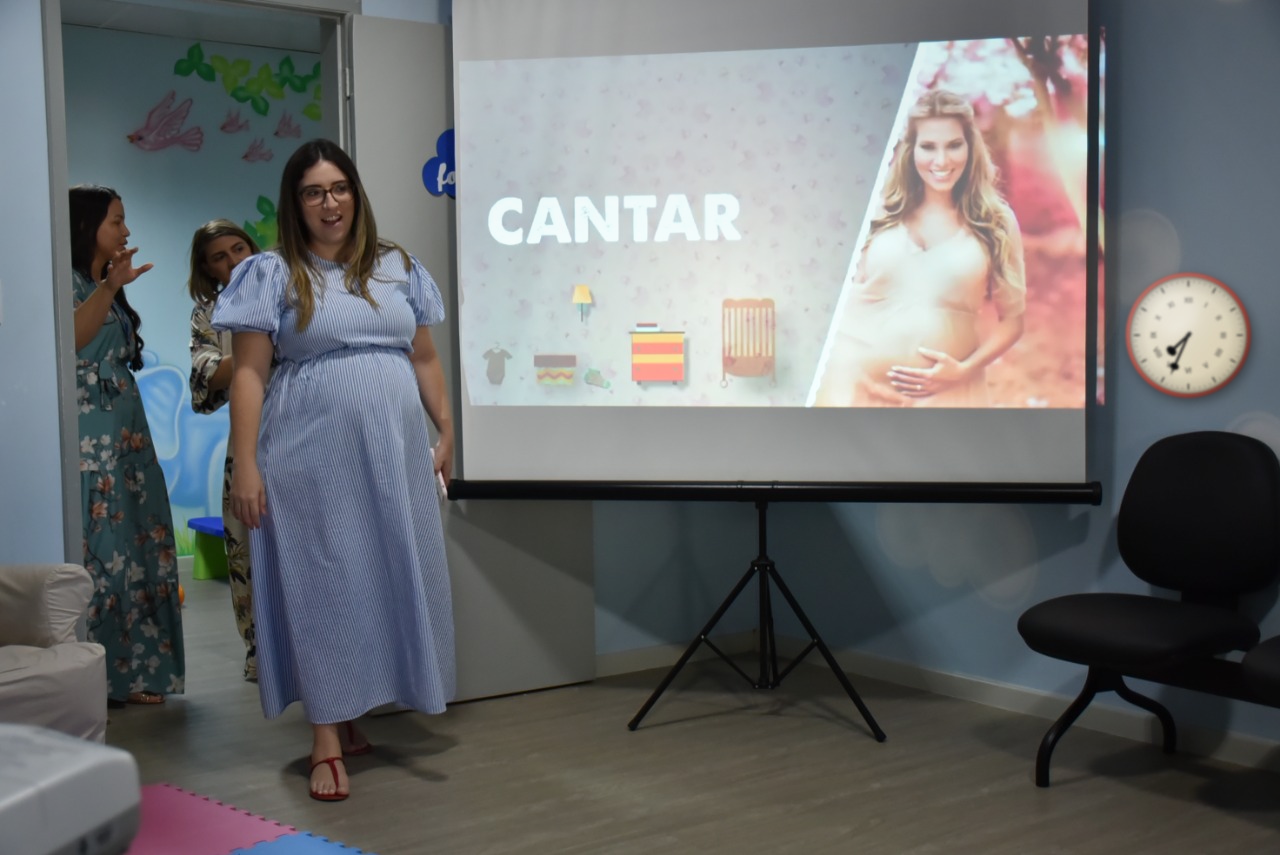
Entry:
7h34
